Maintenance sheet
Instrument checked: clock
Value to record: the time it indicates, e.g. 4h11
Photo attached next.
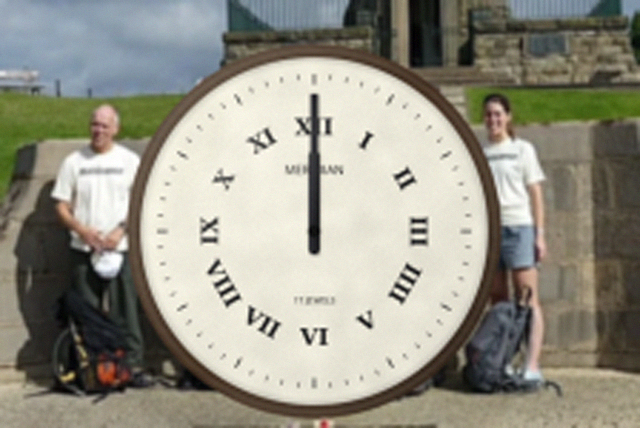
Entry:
12h00
